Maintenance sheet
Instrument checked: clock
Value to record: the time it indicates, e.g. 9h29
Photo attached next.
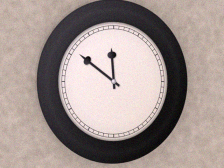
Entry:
11h51
